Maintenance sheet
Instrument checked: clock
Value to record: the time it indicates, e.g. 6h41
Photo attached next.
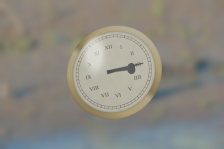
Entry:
3h15
